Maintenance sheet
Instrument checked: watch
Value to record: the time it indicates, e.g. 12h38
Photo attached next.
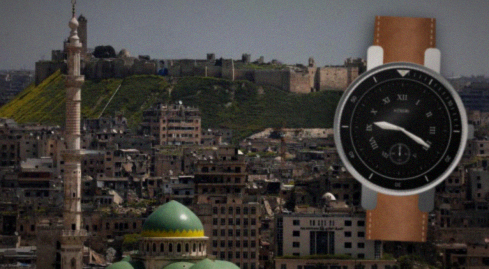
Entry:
9h20
